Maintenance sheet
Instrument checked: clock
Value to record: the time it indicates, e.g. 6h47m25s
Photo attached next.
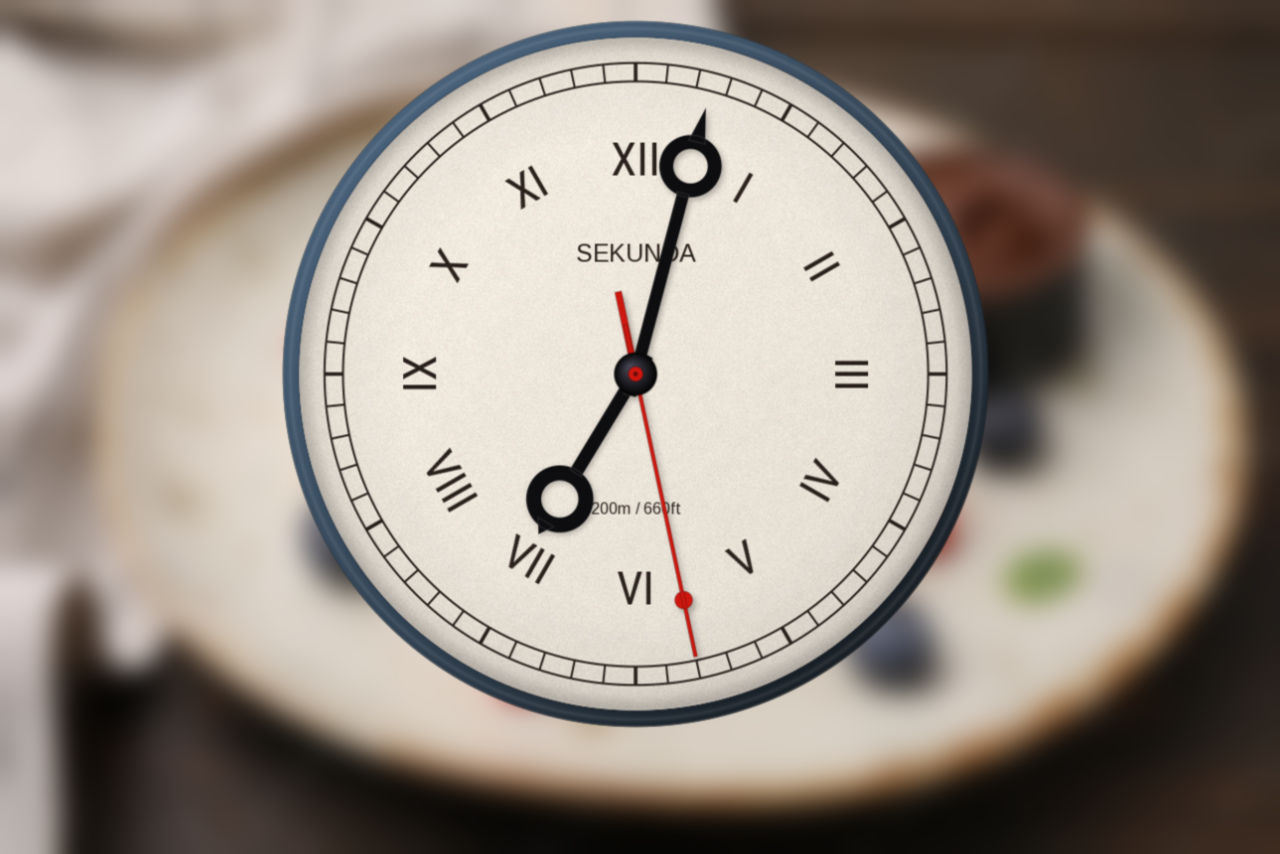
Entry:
7h02m28s
